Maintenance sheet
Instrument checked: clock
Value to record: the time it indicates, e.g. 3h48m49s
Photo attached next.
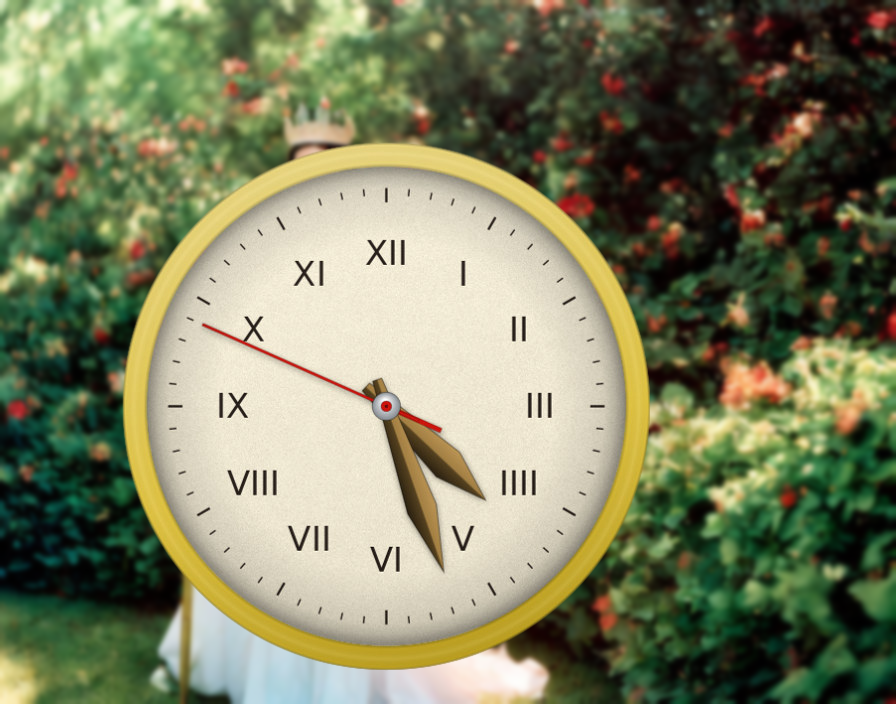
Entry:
4h26m49s
